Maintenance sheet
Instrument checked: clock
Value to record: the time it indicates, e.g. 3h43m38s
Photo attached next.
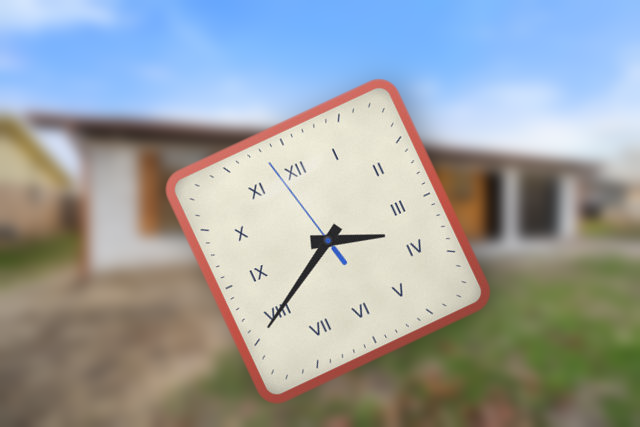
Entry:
3h39m58s
